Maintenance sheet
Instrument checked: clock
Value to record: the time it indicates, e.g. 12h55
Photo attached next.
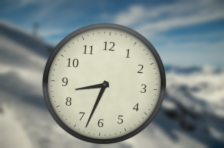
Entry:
8h33
